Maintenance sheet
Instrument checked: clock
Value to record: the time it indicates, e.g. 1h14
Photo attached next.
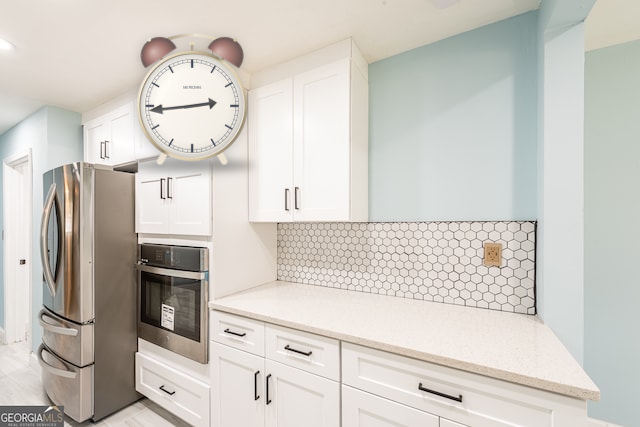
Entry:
2h44
